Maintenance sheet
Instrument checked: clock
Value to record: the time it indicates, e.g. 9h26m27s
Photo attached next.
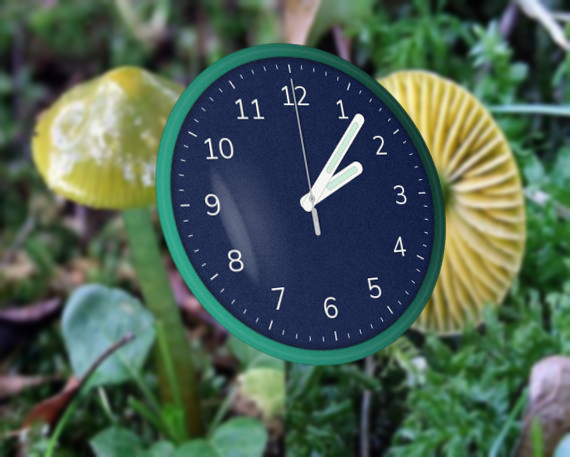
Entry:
2h07m00s
